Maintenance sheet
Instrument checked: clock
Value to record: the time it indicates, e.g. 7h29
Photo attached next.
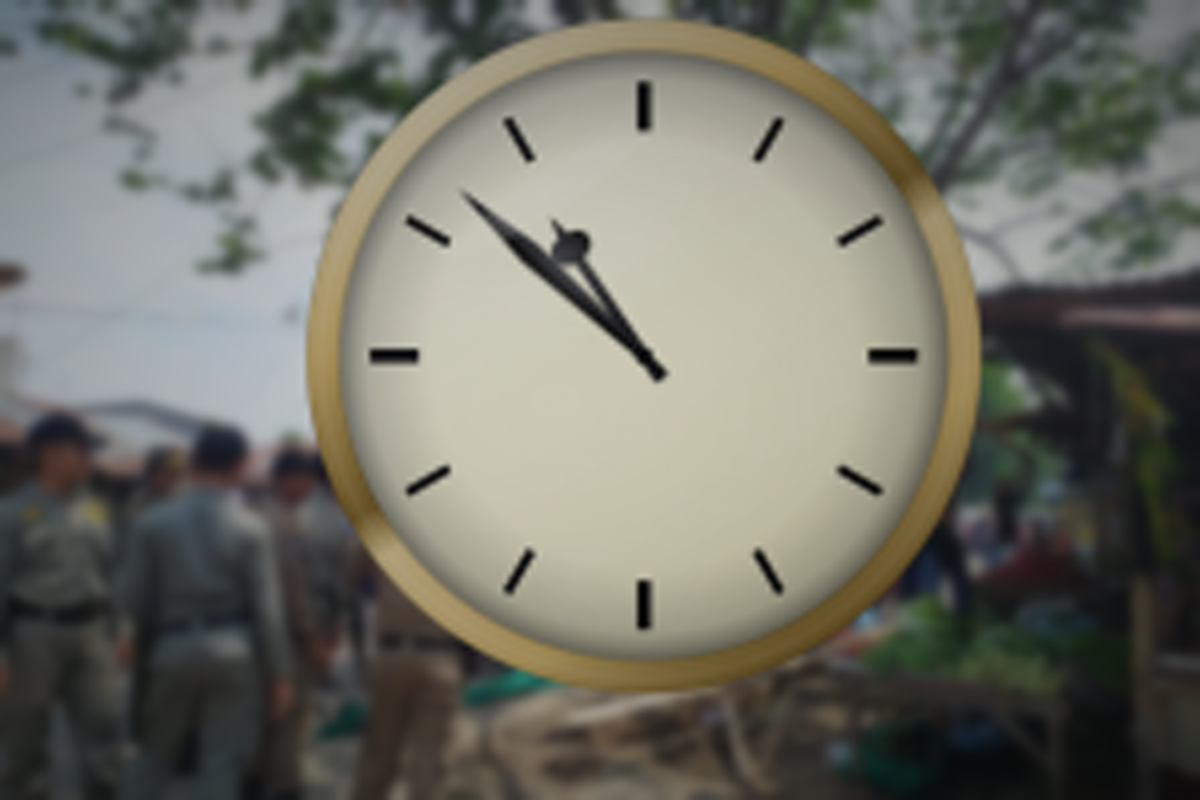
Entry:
10h52
